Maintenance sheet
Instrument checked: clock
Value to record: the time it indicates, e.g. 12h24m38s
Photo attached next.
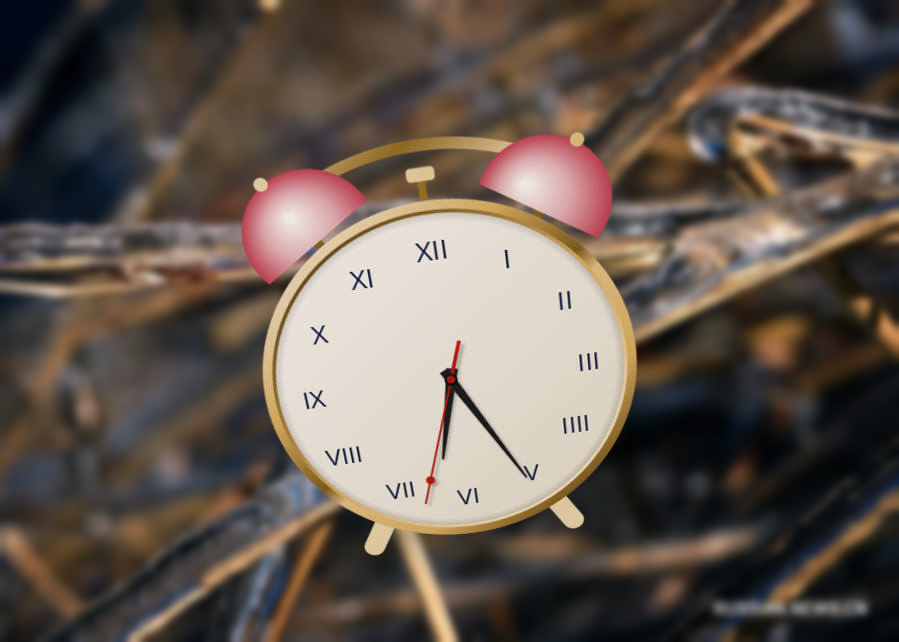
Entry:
6h25m33s
